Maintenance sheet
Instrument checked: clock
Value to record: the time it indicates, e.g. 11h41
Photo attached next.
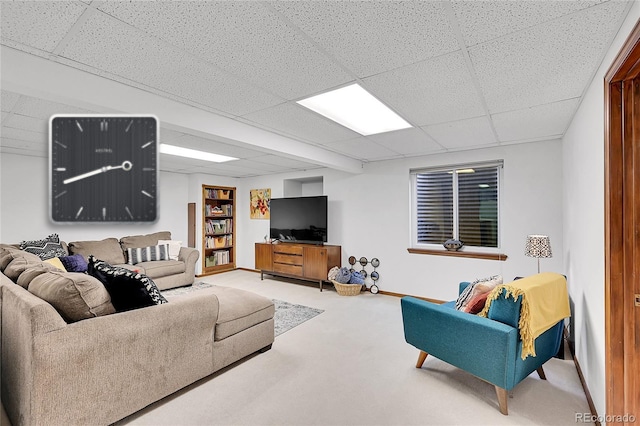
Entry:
2h42
